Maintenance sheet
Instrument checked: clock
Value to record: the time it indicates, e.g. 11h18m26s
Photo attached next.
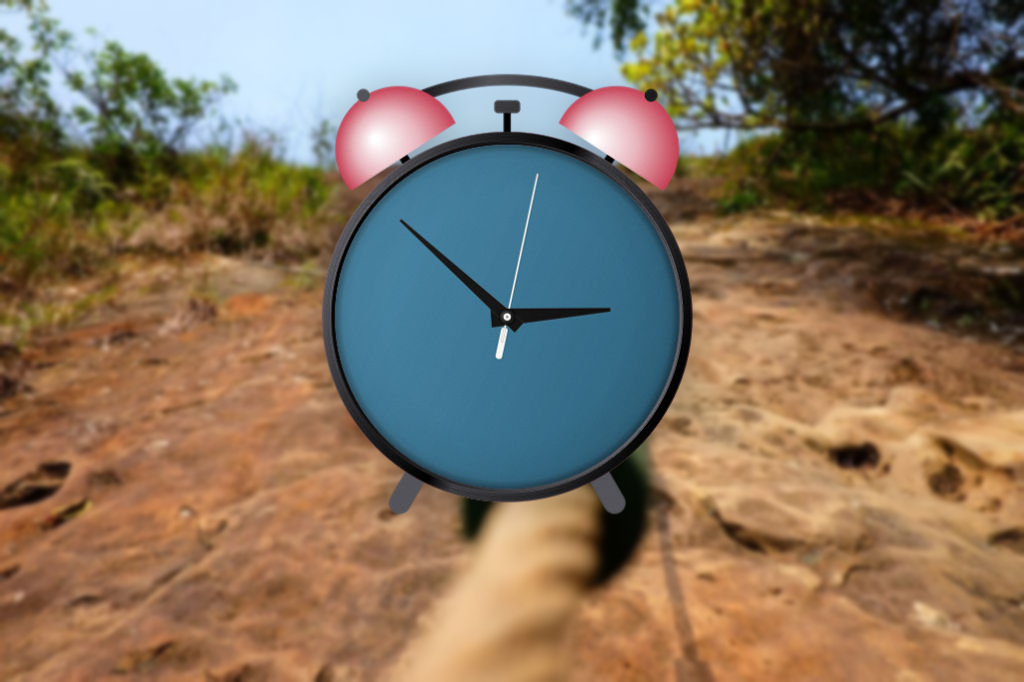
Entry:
2h52m02s
